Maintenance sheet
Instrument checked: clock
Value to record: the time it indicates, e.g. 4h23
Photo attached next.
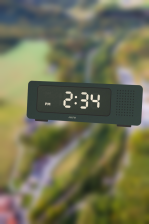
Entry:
2h34
